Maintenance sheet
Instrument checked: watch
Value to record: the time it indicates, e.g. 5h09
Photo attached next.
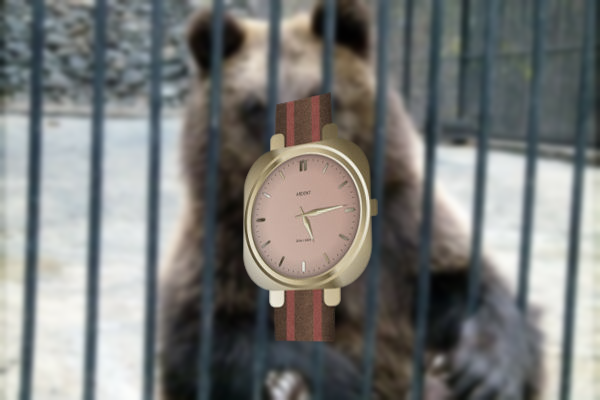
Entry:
5h14
